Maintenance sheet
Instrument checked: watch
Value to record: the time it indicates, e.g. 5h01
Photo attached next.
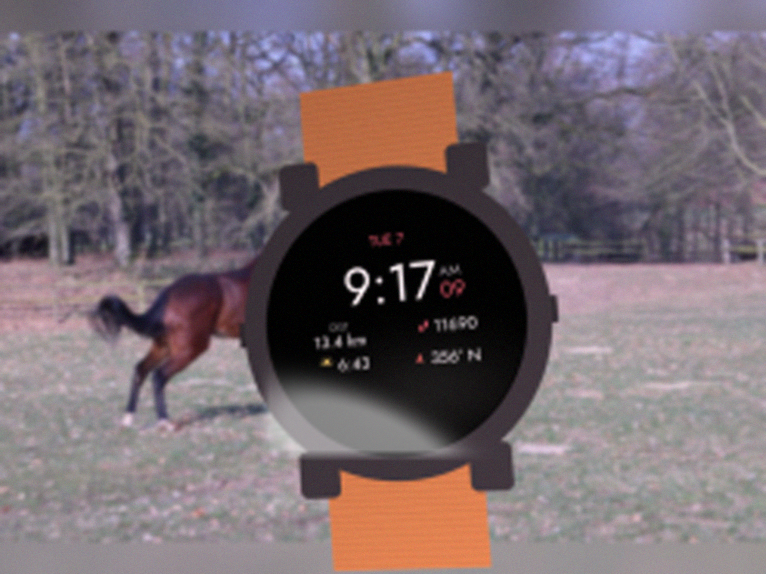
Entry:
9h17
